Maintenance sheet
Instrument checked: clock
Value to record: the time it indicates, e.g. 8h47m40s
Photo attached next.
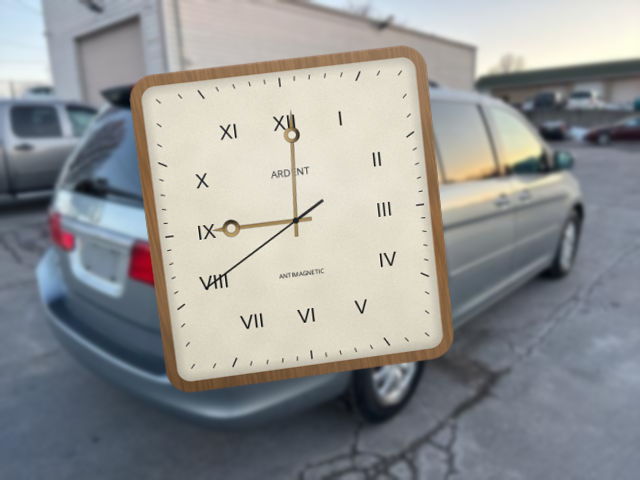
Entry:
9h00m40s
